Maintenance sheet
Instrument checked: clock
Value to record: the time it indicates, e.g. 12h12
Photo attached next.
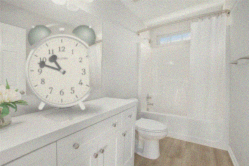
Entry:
10h48
